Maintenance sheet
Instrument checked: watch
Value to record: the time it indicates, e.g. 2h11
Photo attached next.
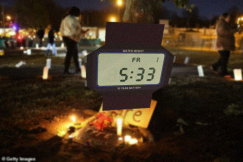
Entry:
5h33
